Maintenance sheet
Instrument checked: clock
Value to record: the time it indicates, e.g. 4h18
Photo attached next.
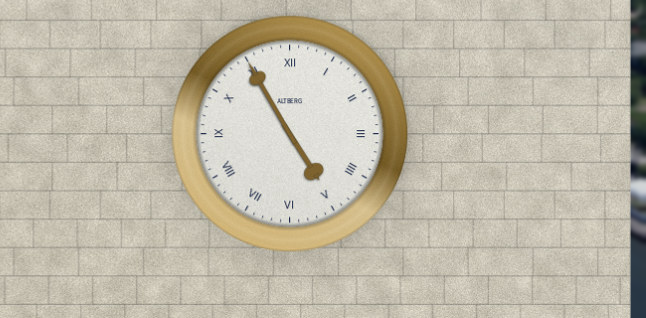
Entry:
4h55
